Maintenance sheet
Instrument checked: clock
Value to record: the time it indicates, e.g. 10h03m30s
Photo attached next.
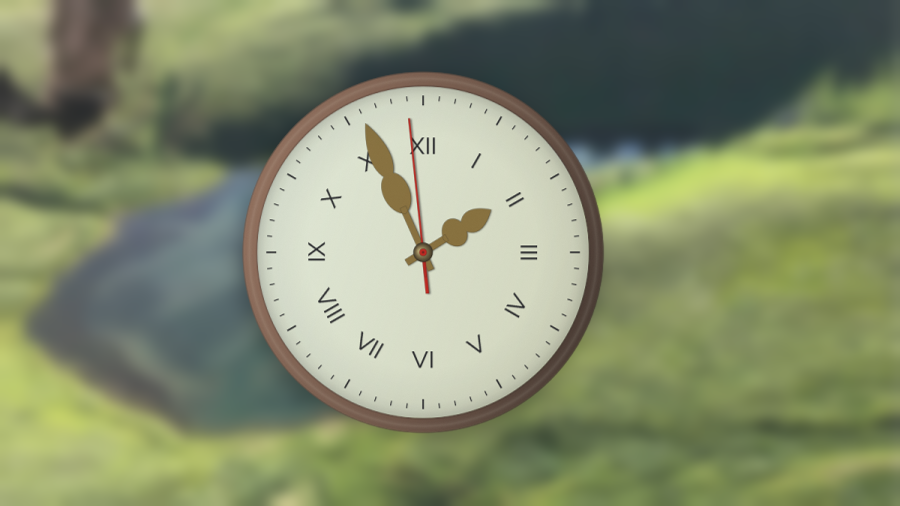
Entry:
1h55m59s
